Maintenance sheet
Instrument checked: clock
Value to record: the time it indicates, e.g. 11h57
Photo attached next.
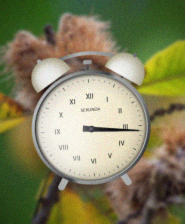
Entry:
3h16
